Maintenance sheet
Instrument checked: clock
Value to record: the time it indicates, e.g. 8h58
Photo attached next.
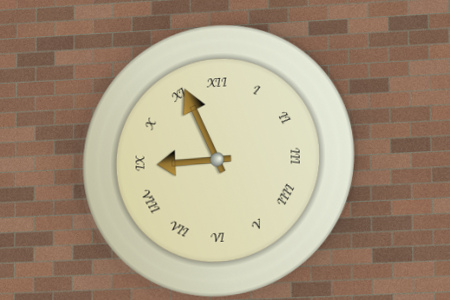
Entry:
8h56
